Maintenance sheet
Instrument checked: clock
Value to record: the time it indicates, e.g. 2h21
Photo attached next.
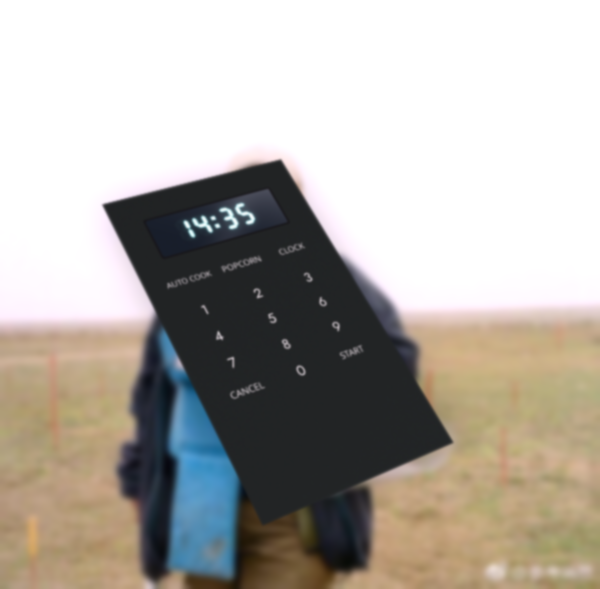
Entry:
14h35
